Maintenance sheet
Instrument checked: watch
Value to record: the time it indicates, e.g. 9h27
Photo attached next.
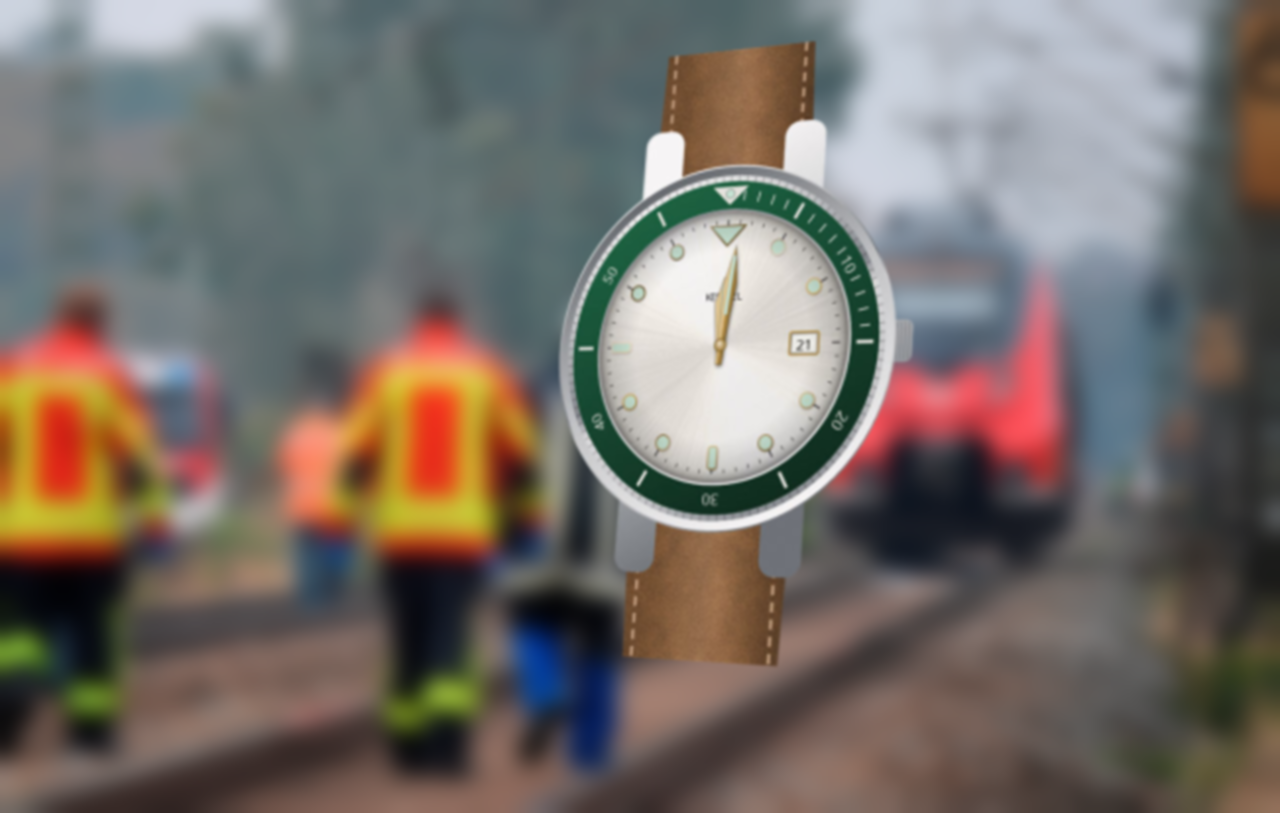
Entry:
12h01
